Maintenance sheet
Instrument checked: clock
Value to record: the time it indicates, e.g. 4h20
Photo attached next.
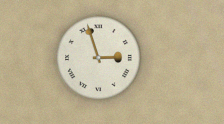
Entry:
2h57
